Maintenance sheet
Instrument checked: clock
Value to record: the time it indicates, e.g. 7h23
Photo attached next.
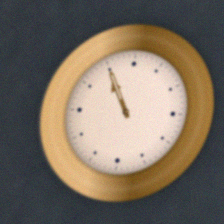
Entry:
10h55
